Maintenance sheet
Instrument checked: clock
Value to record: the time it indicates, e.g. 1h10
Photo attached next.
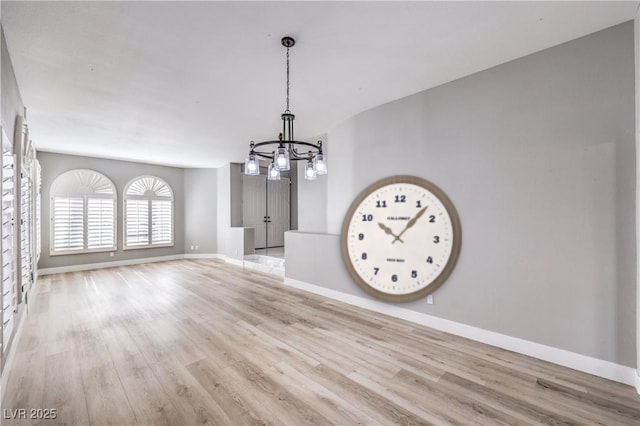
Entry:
10h07
